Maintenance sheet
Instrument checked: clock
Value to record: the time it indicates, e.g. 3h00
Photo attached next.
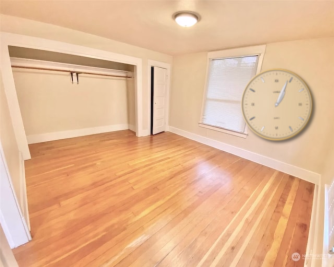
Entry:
1h04
